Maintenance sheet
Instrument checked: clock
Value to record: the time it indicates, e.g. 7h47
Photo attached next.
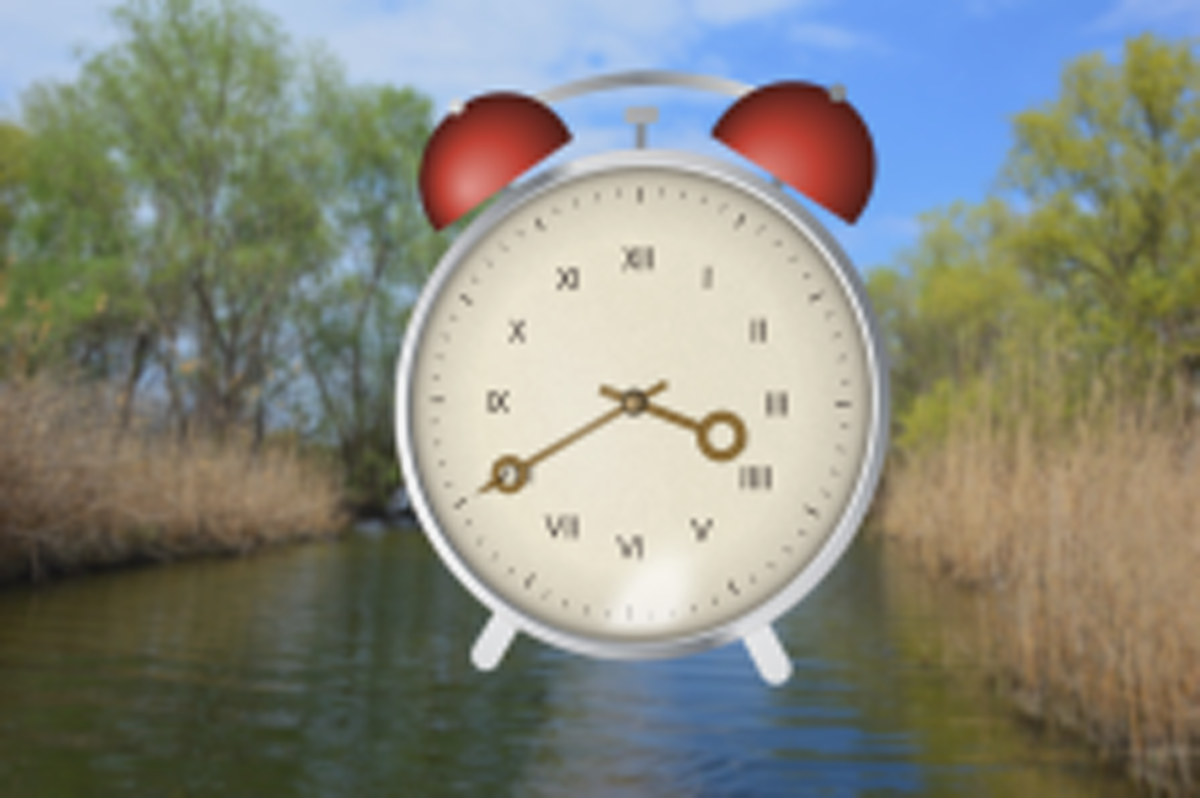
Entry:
3h40
